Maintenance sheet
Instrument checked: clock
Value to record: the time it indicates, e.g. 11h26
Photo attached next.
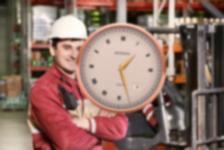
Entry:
1h27
